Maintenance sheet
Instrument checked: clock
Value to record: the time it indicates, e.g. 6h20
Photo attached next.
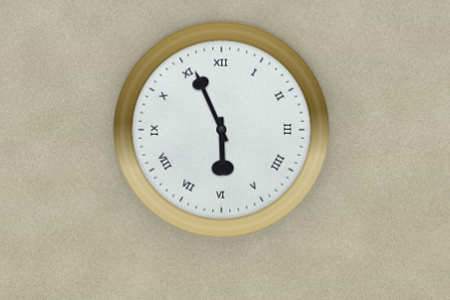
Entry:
5h56
